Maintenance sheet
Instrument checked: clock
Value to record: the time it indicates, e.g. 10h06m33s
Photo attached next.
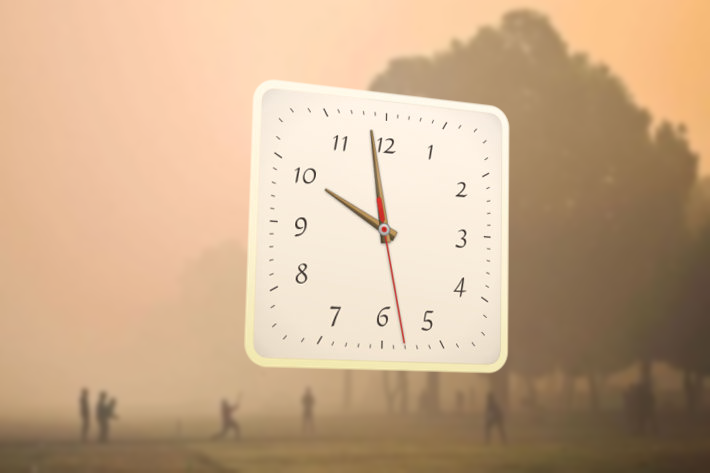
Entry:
9h58m28s
